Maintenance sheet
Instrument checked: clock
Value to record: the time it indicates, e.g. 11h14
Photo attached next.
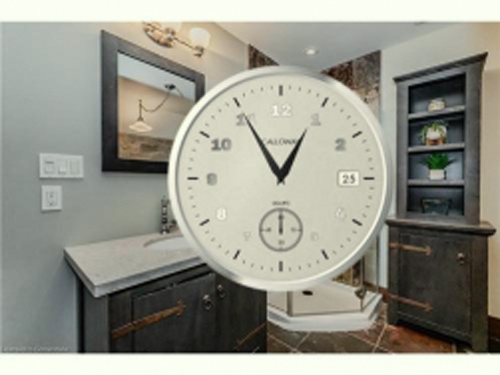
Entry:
12h55
